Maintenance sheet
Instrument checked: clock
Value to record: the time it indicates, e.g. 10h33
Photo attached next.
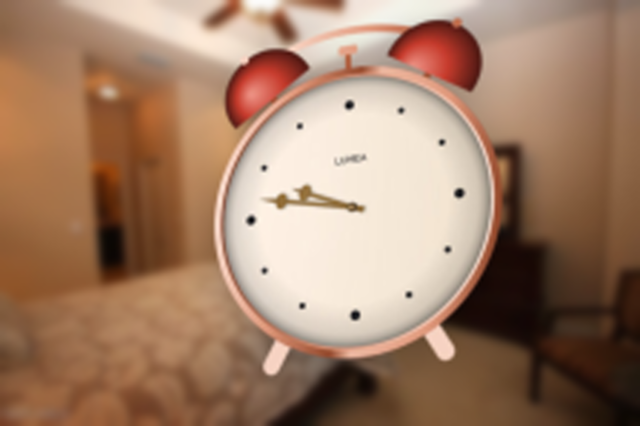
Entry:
9h47
